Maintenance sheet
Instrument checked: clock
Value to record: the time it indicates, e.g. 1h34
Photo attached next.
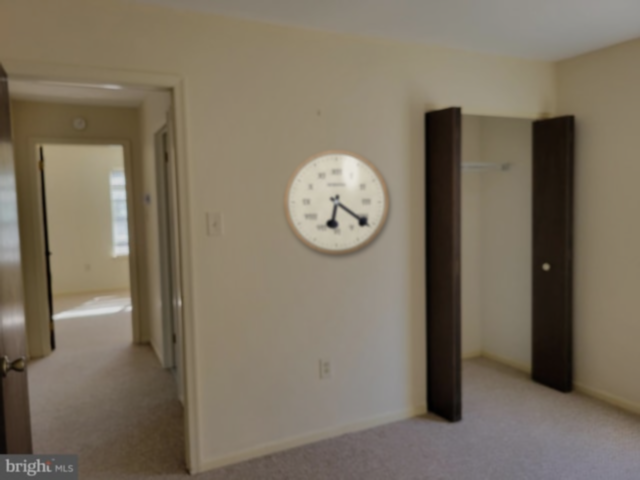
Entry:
6h21
